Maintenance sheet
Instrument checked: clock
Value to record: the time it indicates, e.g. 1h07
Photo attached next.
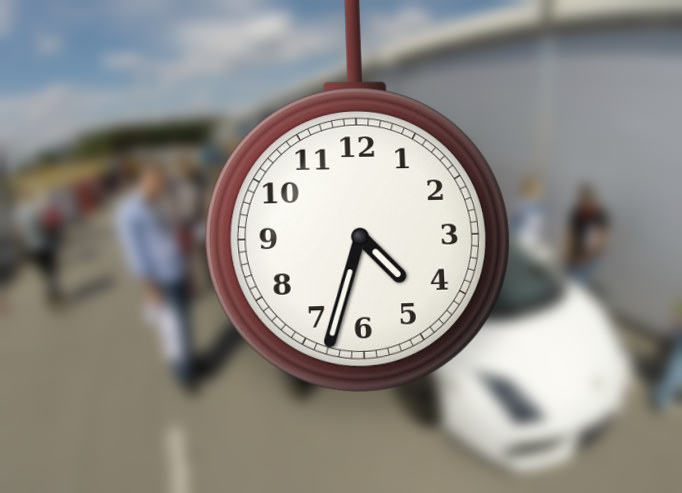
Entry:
4h33
